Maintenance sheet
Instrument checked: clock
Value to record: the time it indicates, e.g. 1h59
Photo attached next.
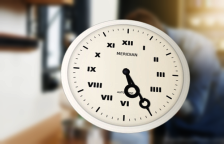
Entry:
5h25
